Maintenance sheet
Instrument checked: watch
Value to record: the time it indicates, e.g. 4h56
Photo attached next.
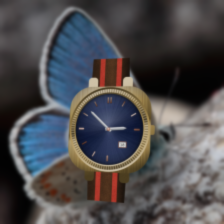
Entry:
2h52
